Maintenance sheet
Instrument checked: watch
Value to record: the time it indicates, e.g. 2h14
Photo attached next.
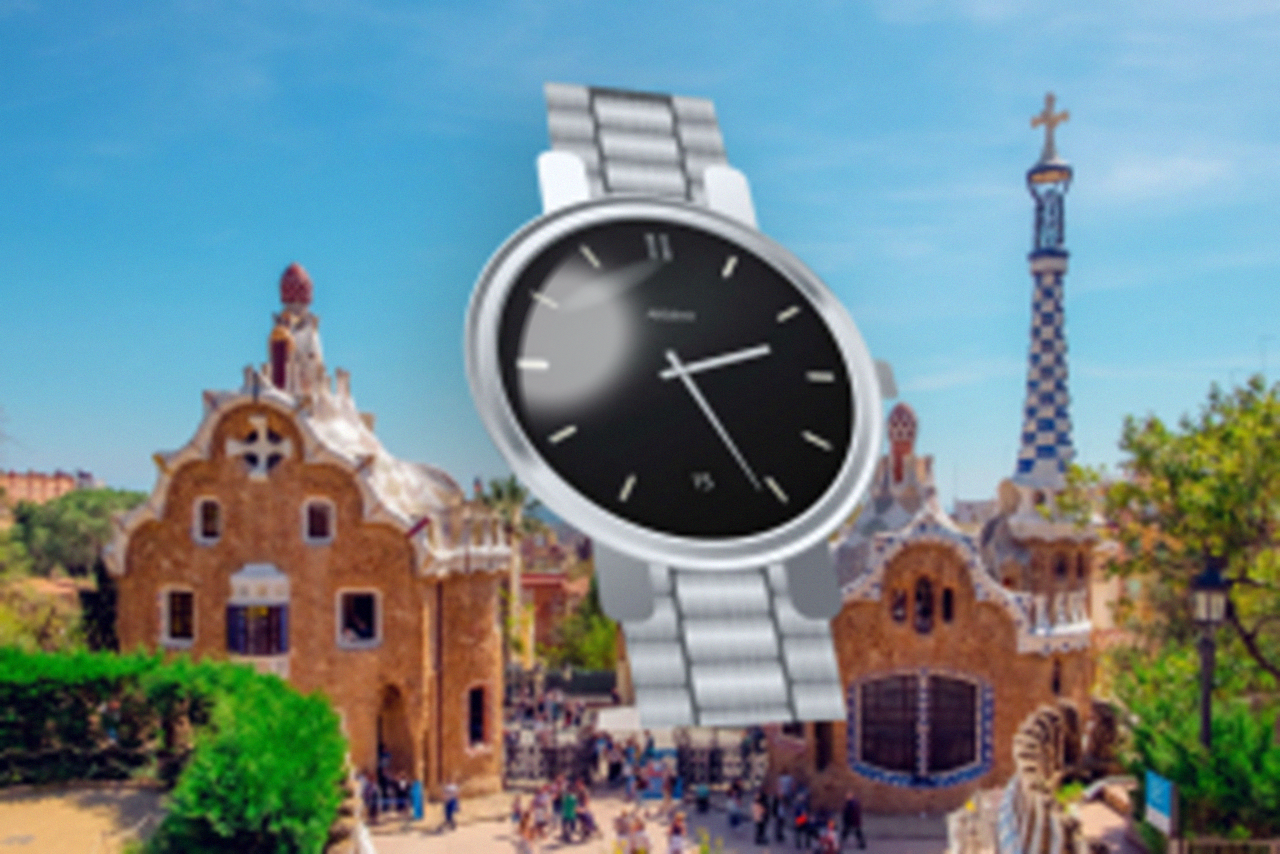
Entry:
2h26
